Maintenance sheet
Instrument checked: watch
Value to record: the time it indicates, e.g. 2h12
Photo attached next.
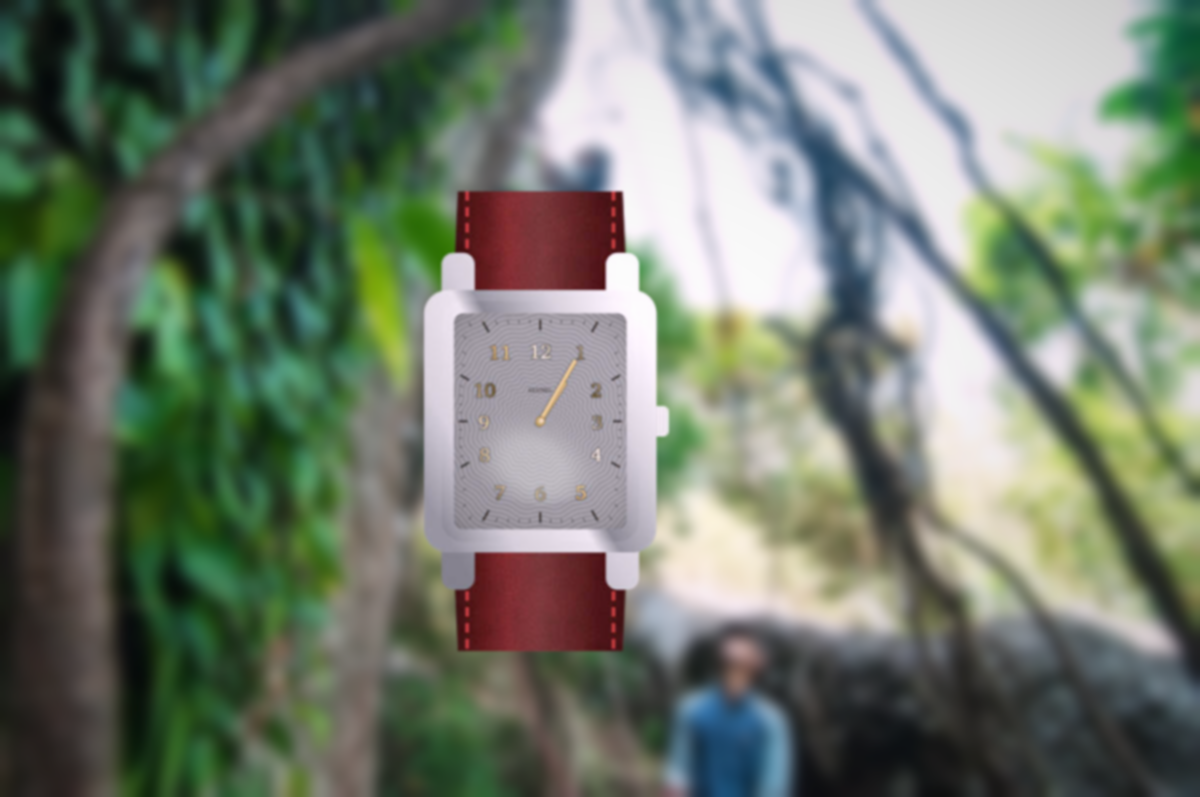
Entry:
1h05
